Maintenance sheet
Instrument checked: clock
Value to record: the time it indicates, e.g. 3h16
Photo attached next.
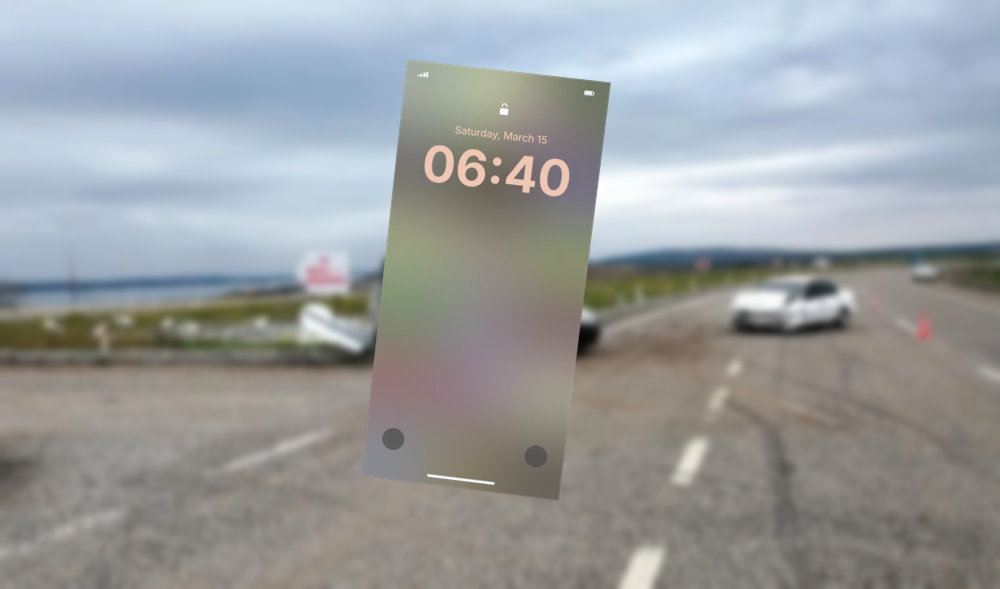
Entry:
6h40
